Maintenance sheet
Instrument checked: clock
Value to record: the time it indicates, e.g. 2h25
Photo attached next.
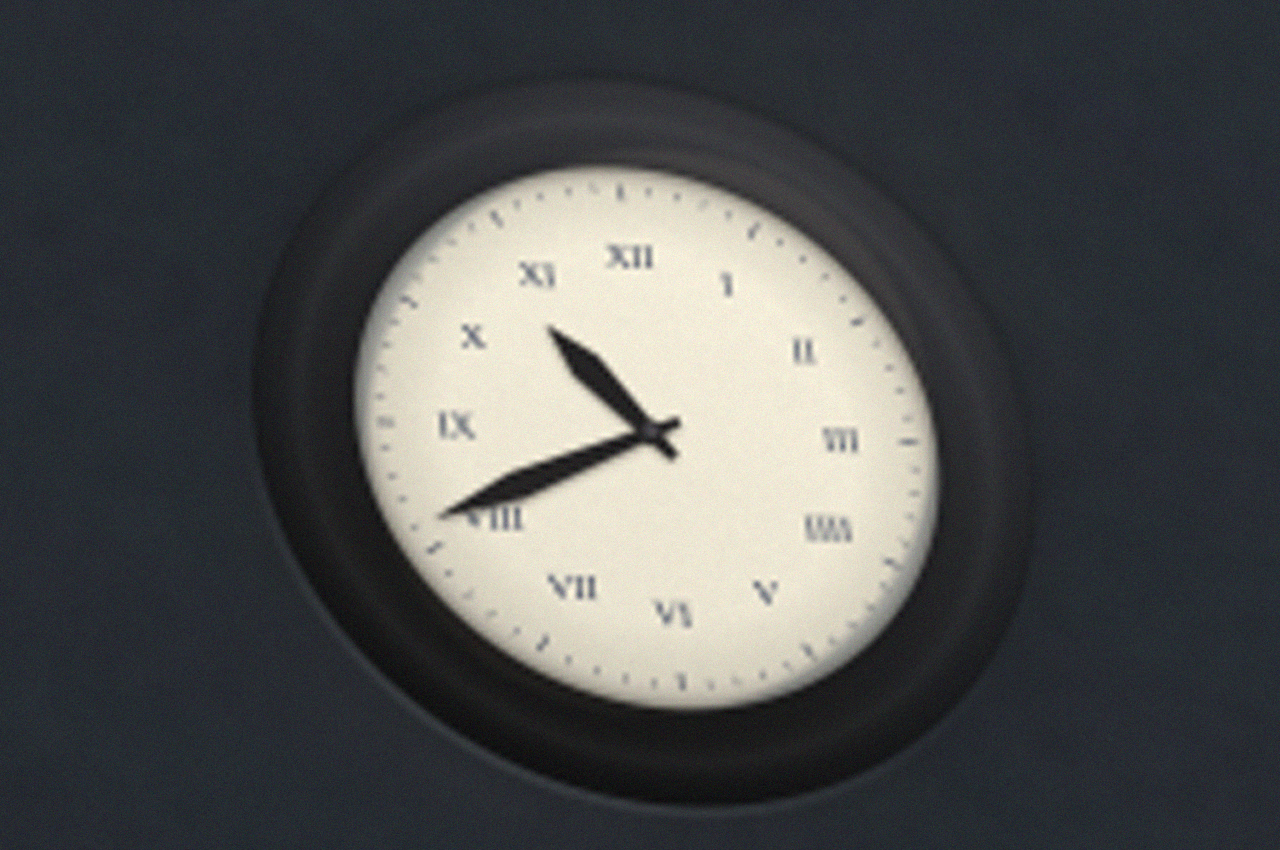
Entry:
10h41
